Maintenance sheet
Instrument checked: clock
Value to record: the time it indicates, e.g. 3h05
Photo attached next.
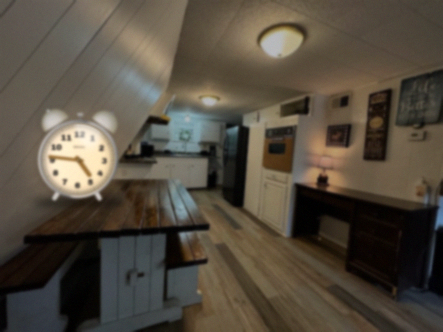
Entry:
4h46
